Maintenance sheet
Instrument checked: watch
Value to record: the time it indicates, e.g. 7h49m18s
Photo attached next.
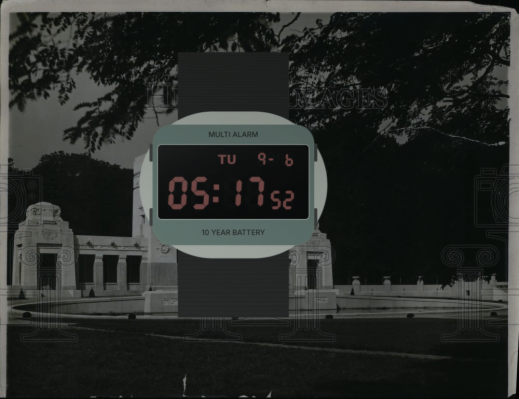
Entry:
5h17m52s
